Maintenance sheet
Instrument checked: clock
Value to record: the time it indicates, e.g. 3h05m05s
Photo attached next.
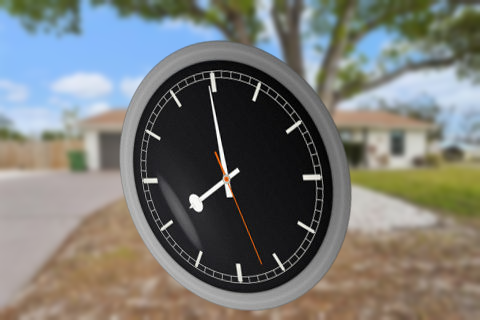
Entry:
7h59m27s
